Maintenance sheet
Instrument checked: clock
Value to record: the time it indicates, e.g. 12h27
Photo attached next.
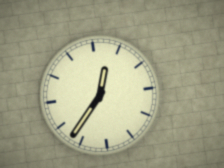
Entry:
12h37
